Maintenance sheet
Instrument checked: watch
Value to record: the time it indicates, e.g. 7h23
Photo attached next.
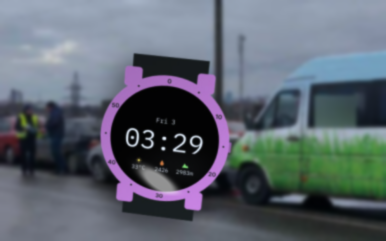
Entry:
3h29
